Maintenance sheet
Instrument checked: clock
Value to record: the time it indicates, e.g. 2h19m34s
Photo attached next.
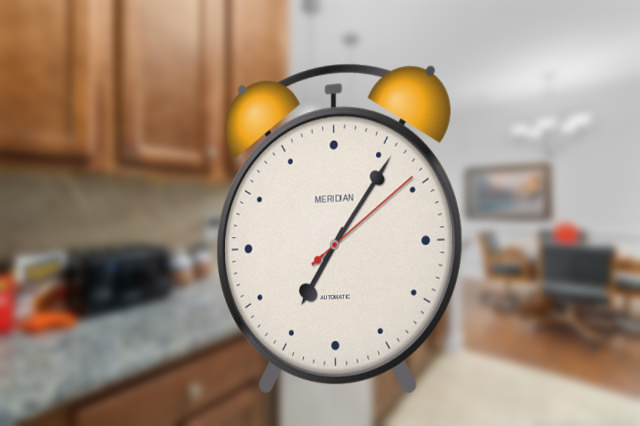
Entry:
7h06m09s
